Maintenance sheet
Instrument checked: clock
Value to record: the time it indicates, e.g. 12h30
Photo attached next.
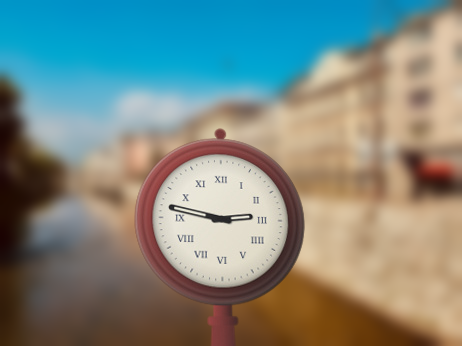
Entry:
2h47
